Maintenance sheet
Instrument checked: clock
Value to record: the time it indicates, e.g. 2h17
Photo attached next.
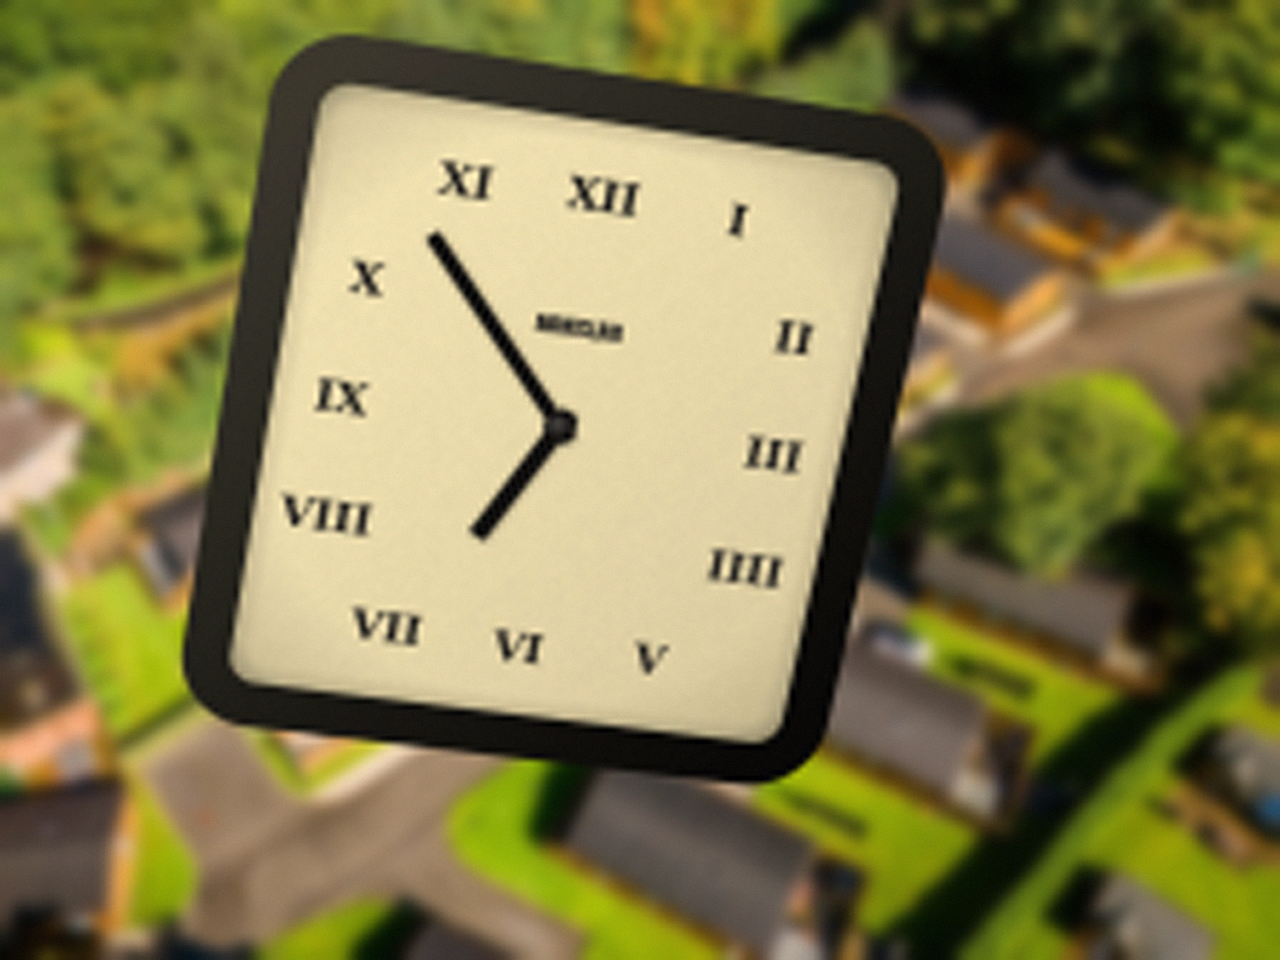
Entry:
6h53
